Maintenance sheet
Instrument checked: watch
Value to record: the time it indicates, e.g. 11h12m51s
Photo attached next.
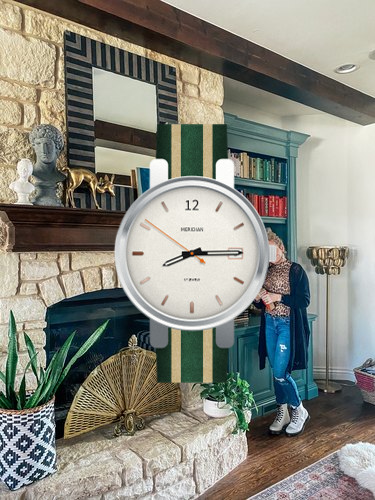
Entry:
8h14m51s
